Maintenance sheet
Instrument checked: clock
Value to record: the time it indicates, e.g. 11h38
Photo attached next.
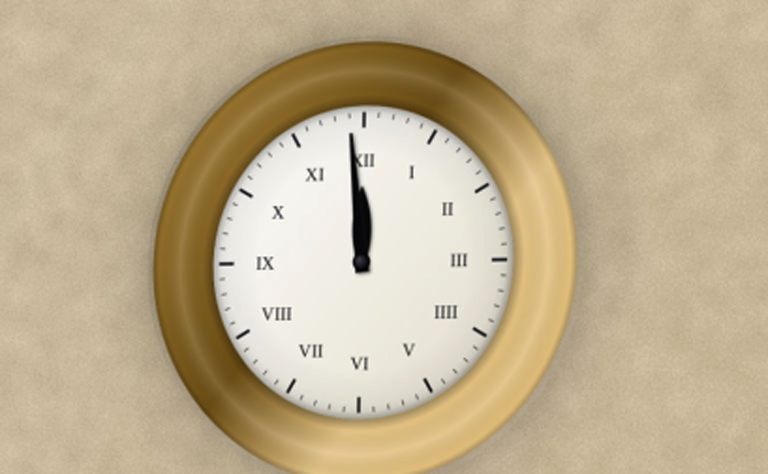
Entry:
11h59
